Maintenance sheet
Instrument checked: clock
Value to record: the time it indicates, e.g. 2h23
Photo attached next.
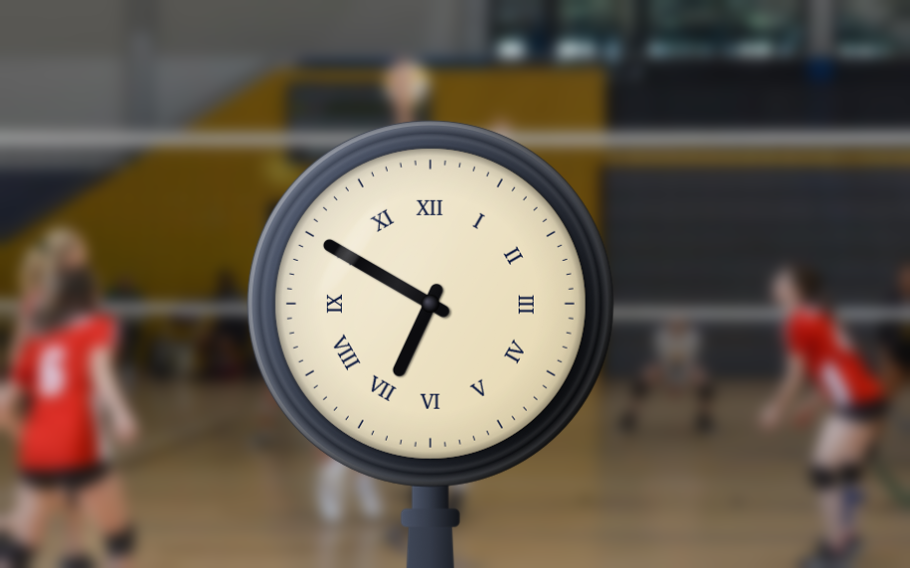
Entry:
6h50
